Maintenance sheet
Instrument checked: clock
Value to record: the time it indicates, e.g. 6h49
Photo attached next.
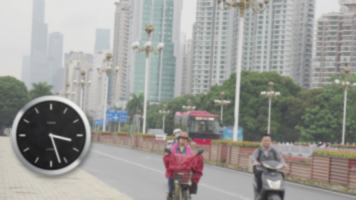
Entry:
3h27
